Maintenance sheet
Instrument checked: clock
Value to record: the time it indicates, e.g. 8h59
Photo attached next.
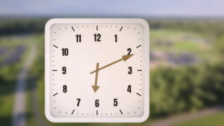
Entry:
6h11
